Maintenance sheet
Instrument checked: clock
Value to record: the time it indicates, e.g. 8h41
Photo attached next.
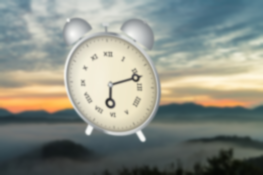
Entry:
6h12
